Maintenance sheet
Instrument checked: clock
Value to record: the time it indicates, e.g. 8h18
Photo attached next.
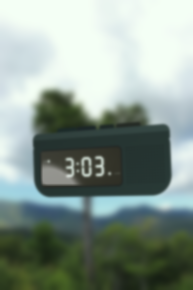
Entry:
3h03
